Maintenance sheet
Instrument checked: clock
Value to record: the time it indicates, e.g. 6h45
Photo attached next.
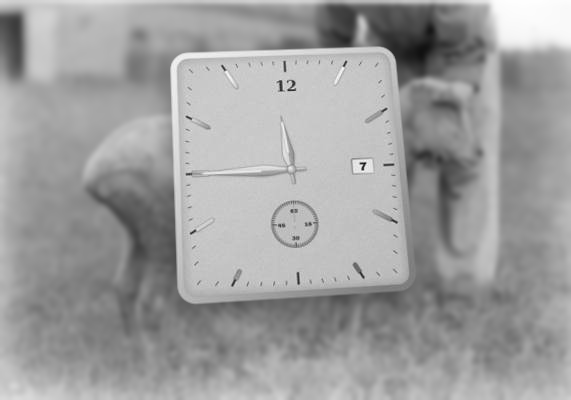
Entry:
11h45
